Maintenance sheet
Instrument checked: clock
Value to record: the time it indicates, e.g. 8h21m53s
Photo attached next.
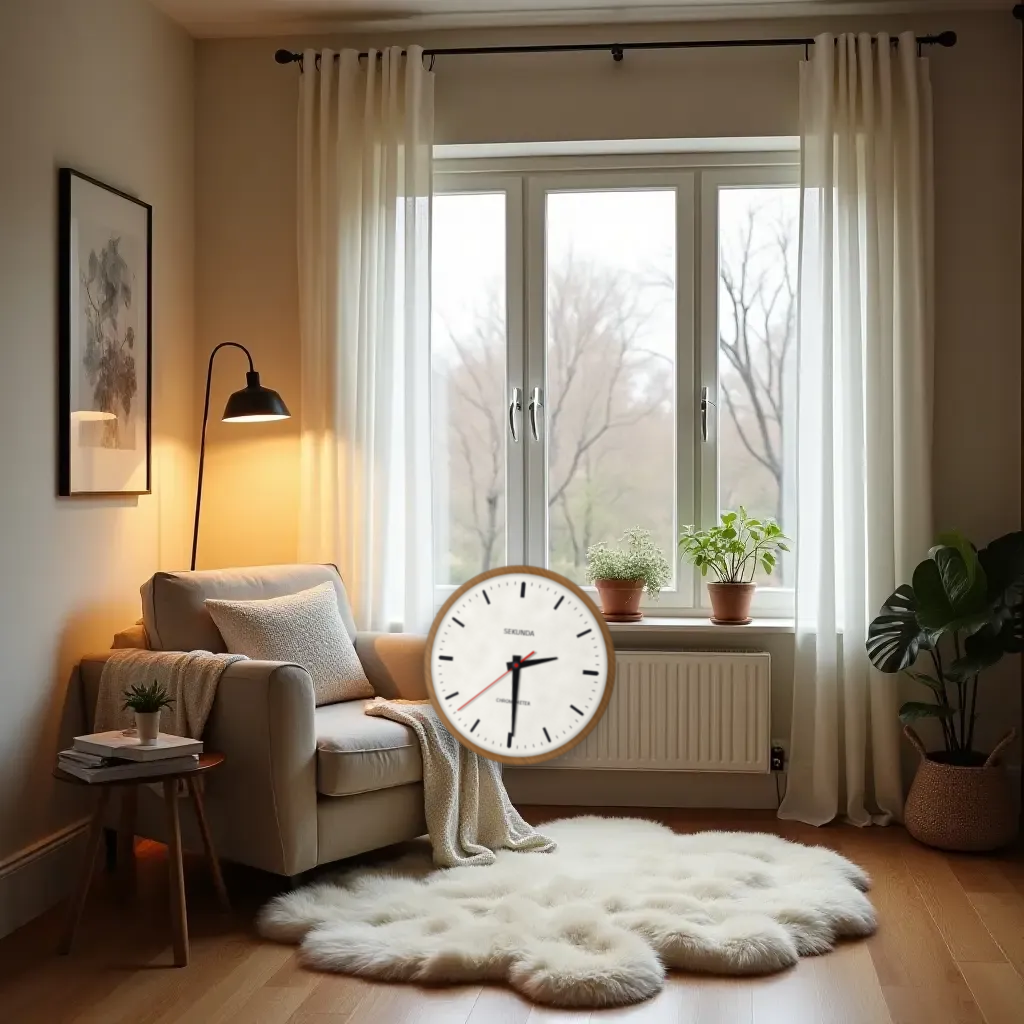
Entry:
2h29m38s
